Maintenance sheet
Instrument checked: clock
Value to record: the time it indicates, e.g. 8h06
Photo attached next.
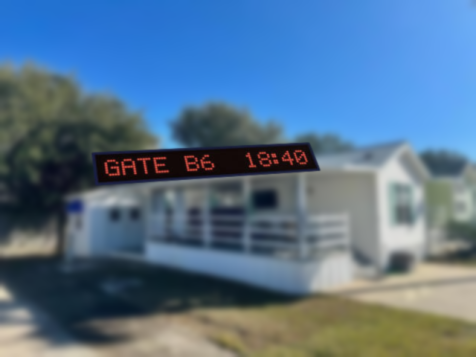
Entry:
18h40
